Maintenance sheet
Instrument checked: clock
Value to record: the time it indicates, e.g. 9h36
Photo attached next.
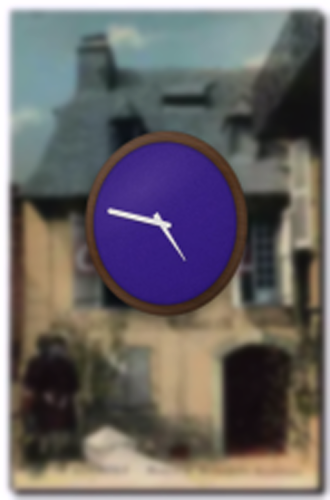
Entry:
4h47
